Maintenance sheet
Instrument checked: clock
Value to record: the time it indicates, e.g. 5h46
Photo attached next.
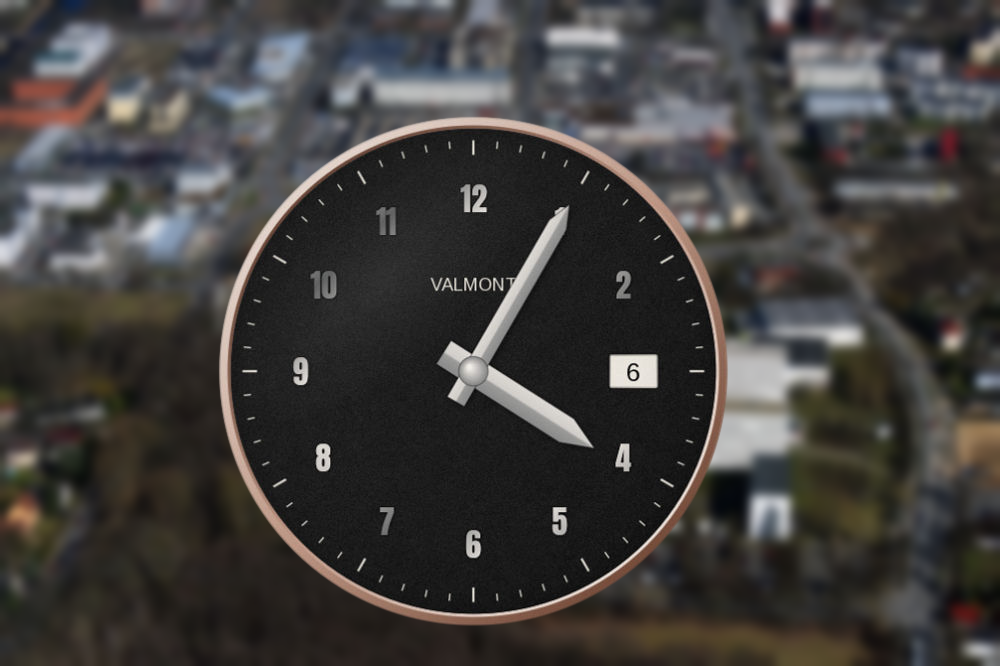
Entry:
4h05
